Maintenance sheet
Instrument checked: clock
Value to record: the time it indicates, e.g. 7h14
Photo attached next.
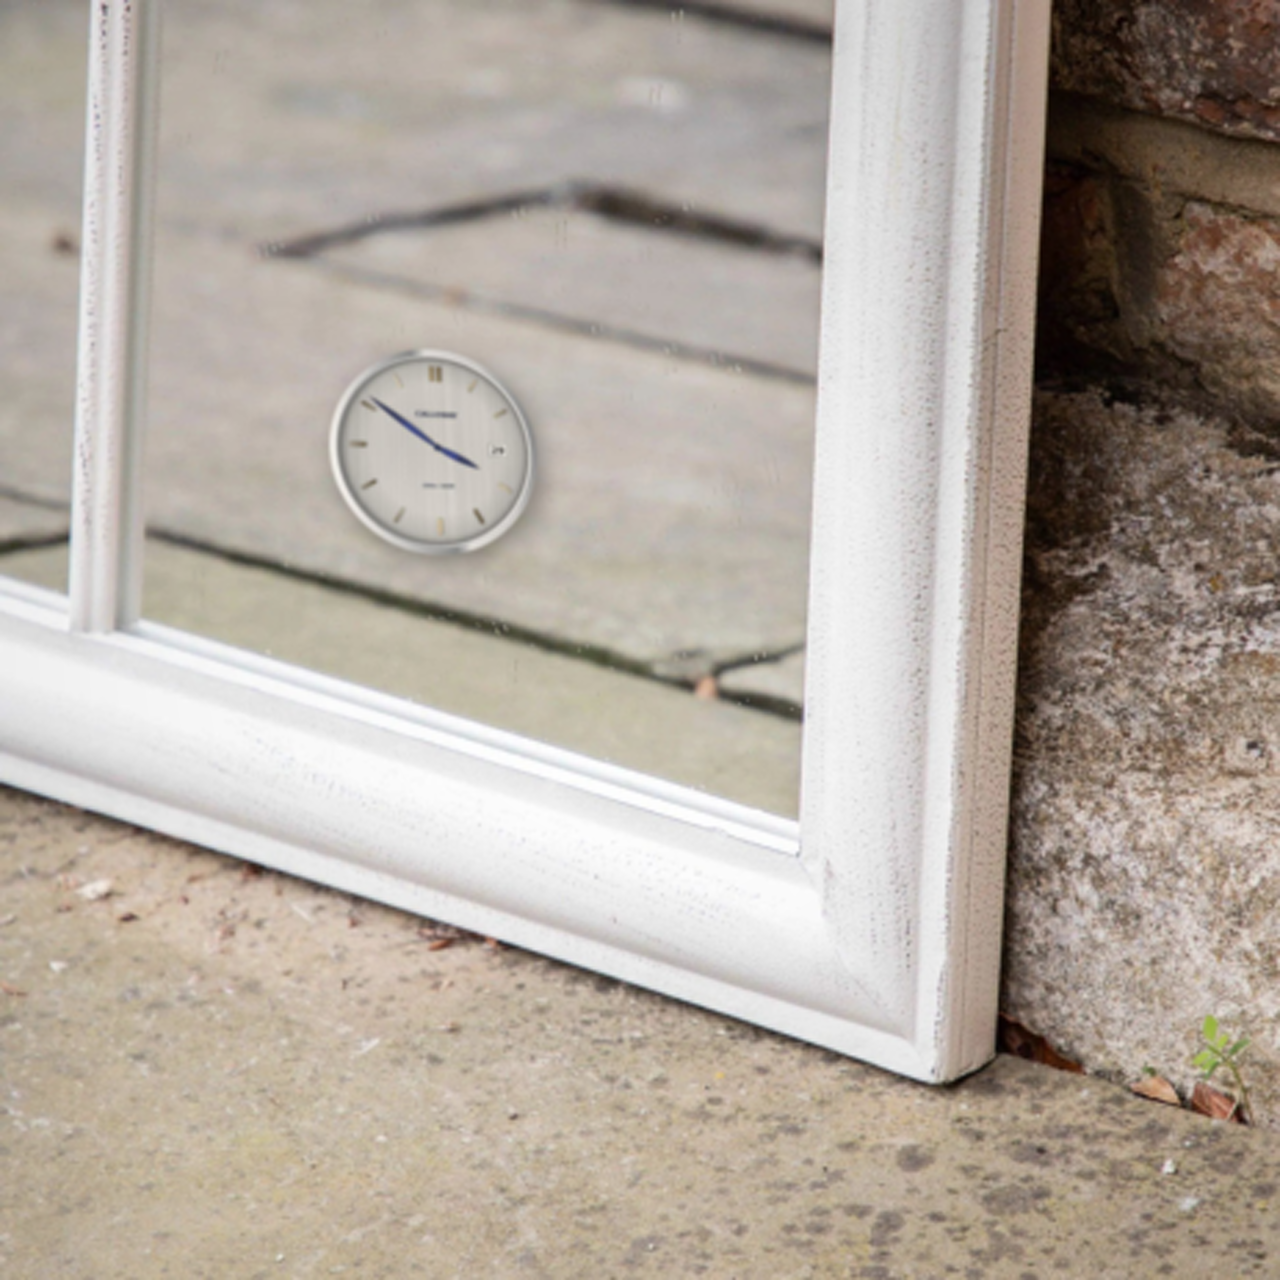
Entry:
3h51
